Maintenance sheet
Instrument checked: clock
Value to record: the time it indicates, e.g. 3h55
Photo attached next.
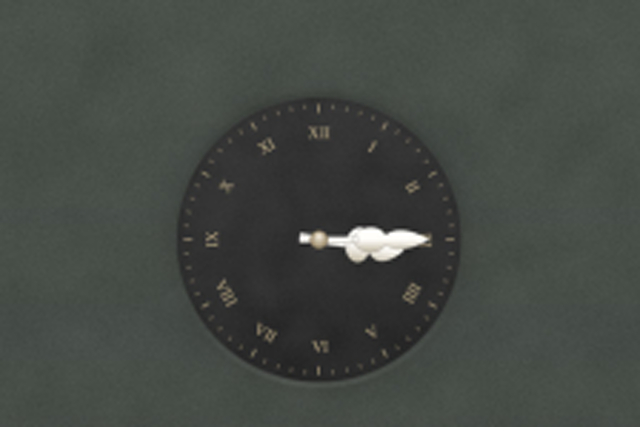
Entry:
3h15
